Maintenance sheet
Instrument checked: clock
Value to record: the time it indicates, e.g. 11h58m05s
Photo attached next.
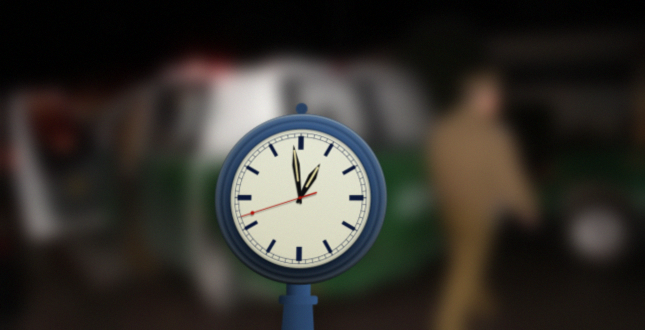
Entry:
12h58m42s
